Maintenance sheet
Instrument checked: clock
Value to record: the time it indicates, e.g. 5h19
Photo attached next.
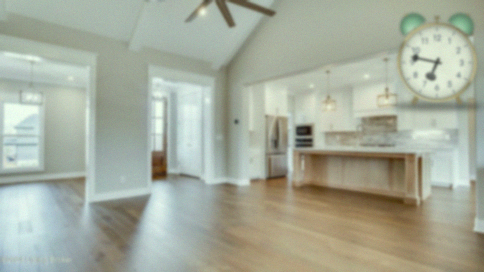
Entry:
6h47
